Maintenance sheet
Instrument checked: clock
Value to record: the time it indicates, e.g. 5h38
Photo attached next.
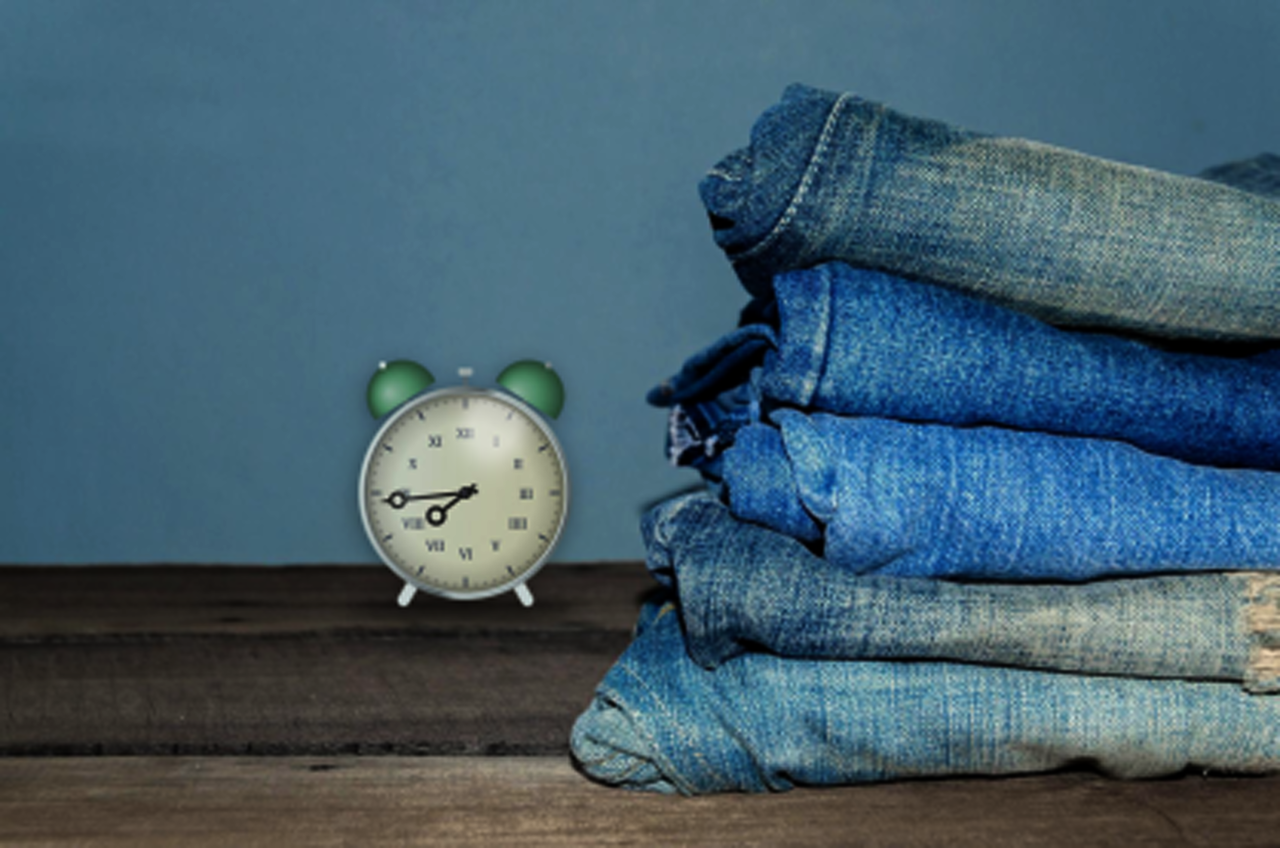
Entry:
7h44
